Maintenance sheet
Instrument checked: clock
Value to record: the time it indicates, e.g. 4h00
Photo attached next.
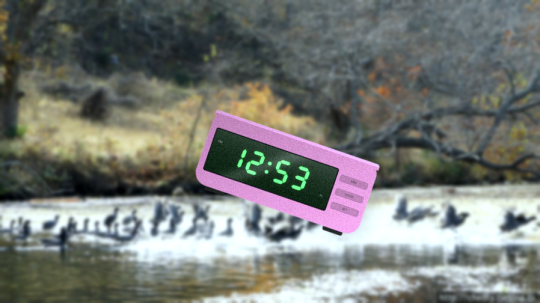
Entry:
12h53
